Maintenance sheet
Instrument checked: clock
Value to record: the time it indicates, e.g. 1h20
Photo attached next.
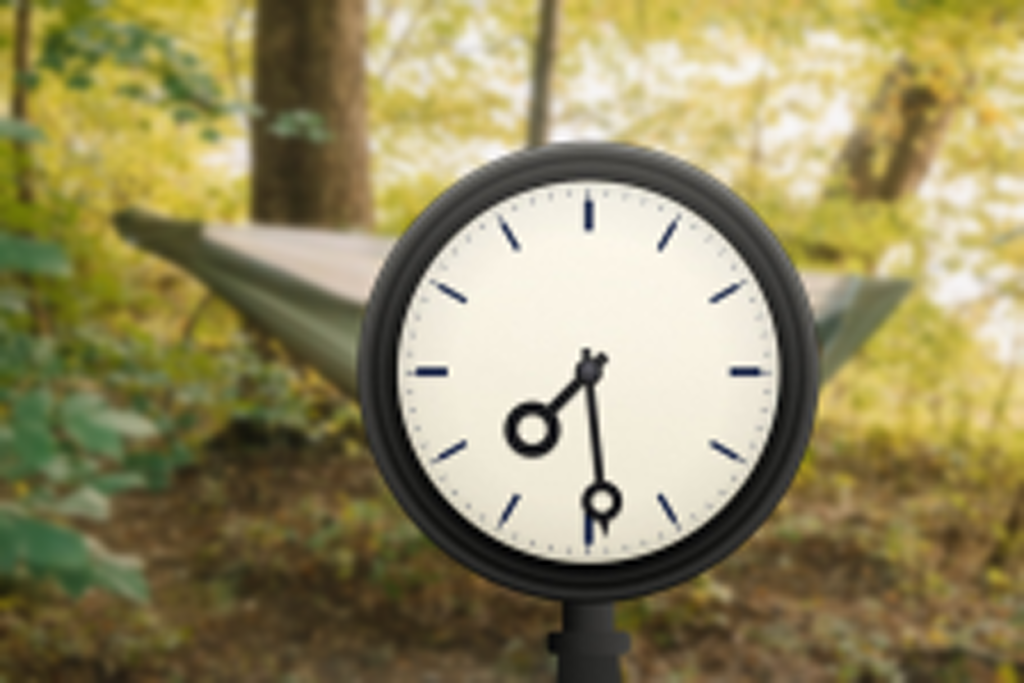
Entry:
7h29
